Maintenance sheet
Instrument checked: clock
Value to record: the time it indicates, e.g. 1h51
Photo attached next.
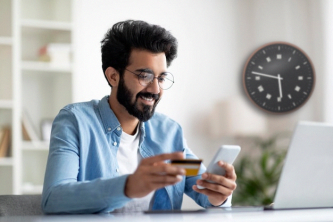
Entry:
5h47
